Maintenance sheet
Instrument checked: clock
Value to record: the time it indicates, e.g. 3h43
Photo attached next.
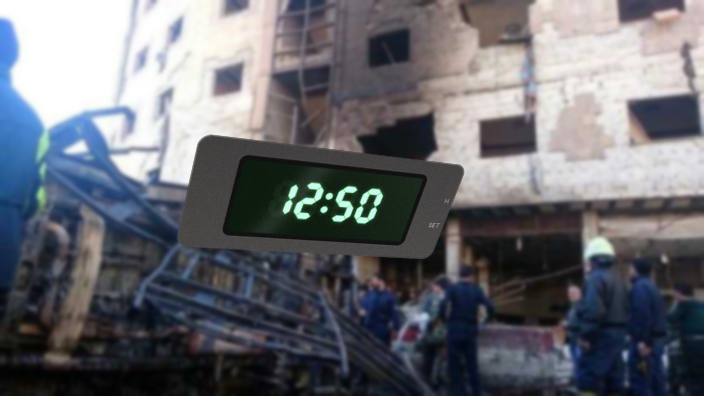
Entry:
12h50
